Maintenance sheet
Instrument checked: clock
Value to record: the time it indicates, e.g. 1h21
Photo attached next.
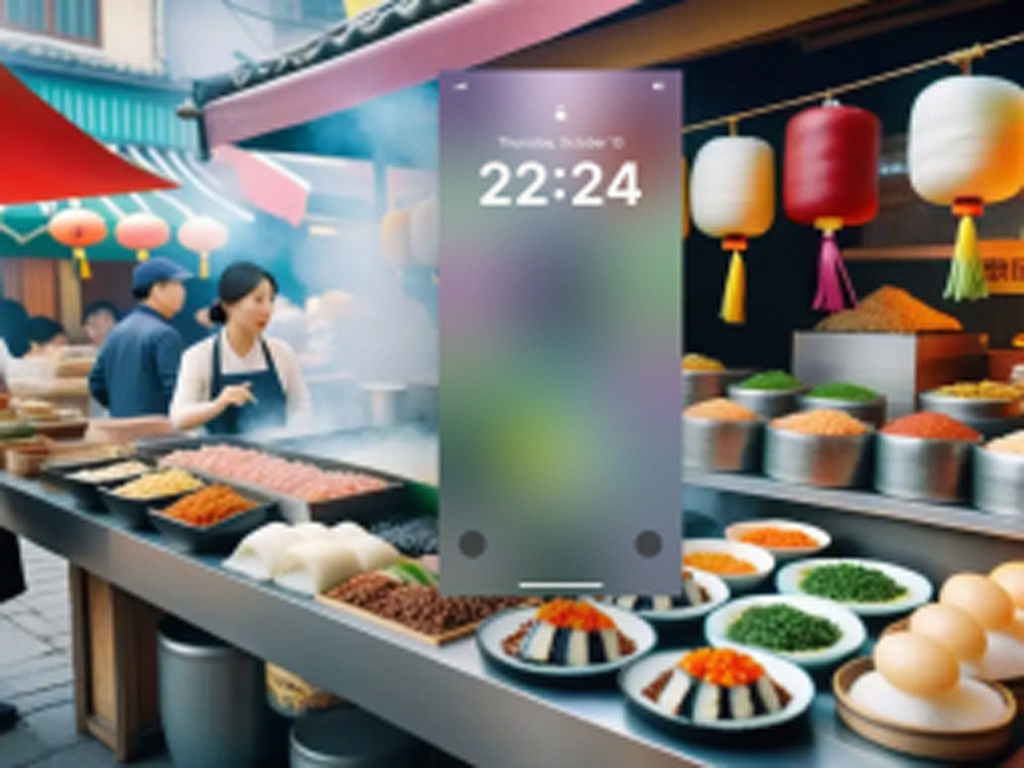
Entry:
22h24
